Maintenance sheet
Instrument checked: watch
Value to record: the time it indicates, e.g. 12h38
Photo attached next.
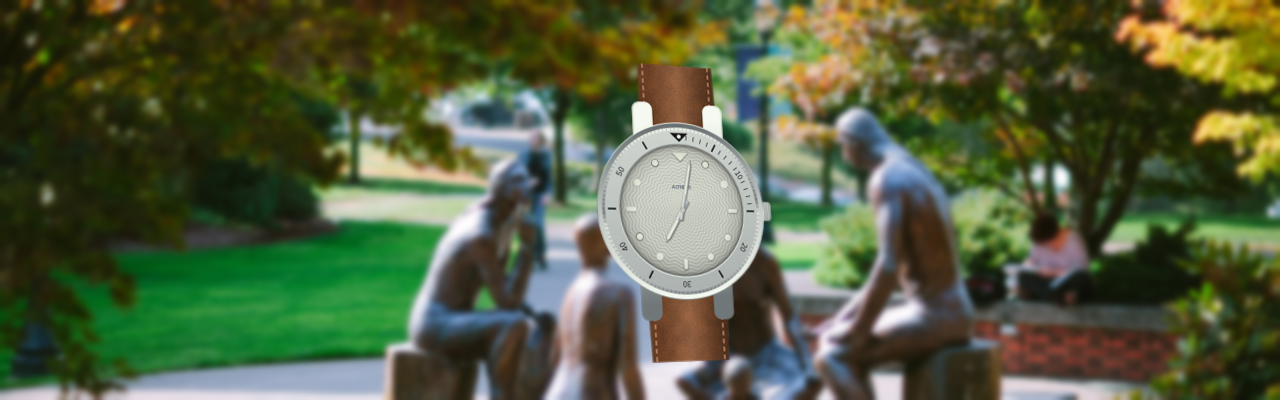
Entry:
7h02
